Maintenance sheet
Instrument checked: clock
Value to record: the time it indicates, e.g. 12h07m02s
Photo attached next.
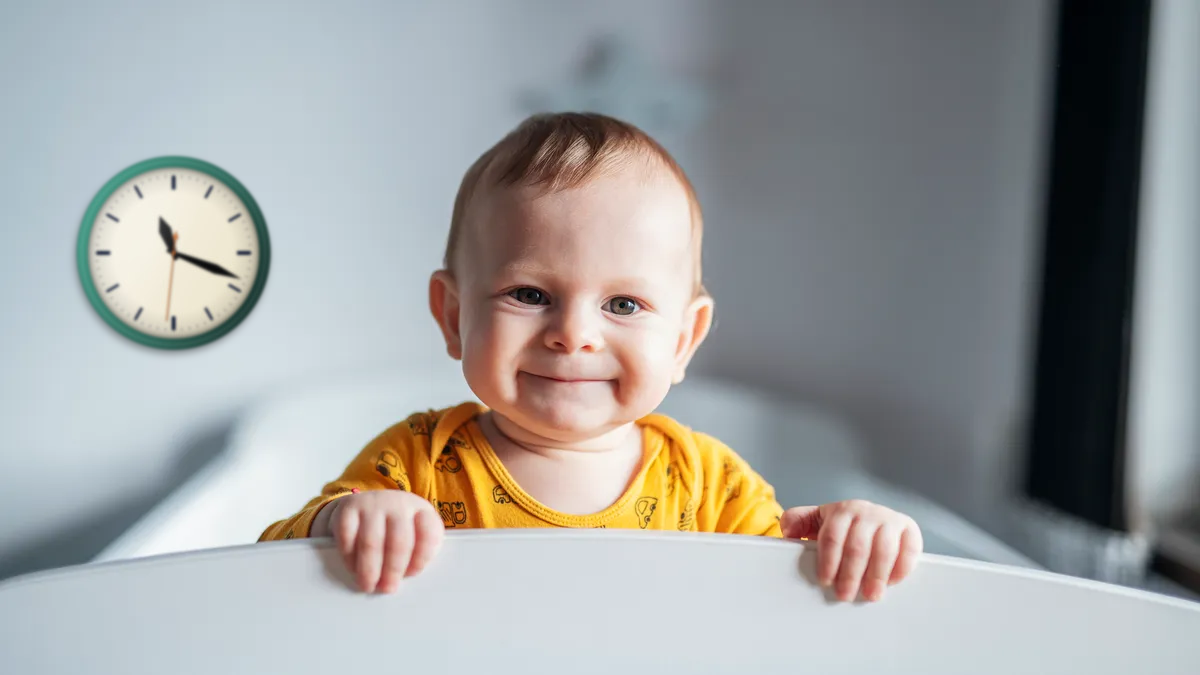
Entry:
11h18m31s
